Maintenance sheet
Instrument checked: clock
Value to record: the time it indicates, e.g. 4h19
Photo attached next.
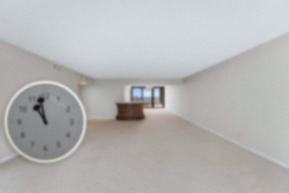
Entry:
10h58
